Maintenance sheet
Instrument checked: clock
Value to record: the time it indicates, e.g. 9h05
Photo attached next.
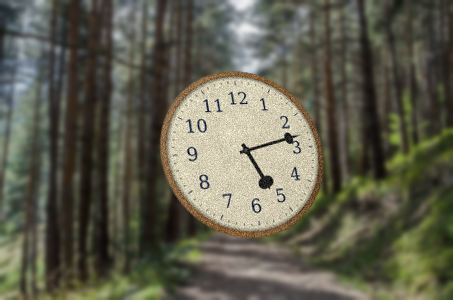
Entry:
5h13
